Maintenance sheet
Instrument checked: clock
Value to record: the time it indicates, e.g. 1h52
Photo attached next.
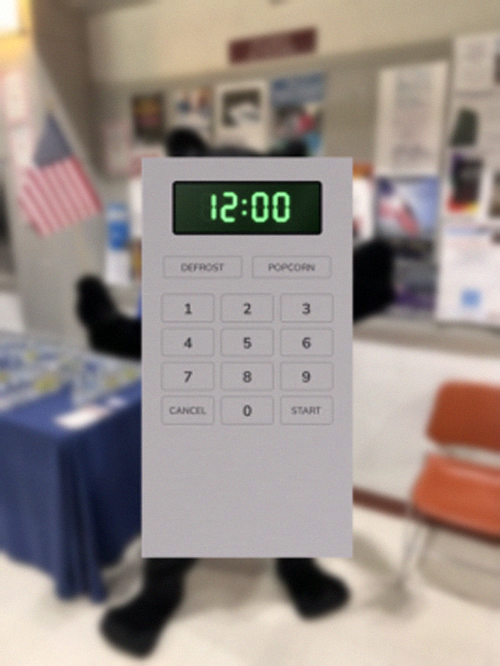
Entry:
12h00
